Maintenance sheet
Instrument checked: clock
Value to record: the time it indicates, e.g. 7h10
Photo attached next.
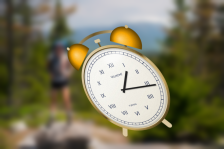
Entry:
1h16
